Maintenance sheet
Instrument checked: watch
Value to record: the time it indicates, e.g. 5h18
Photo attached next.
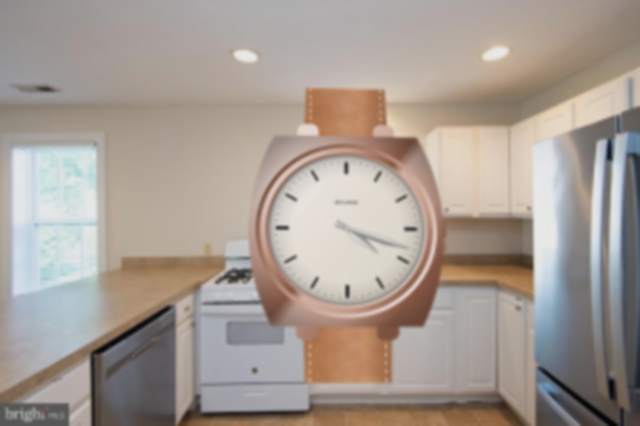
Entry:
4h18
